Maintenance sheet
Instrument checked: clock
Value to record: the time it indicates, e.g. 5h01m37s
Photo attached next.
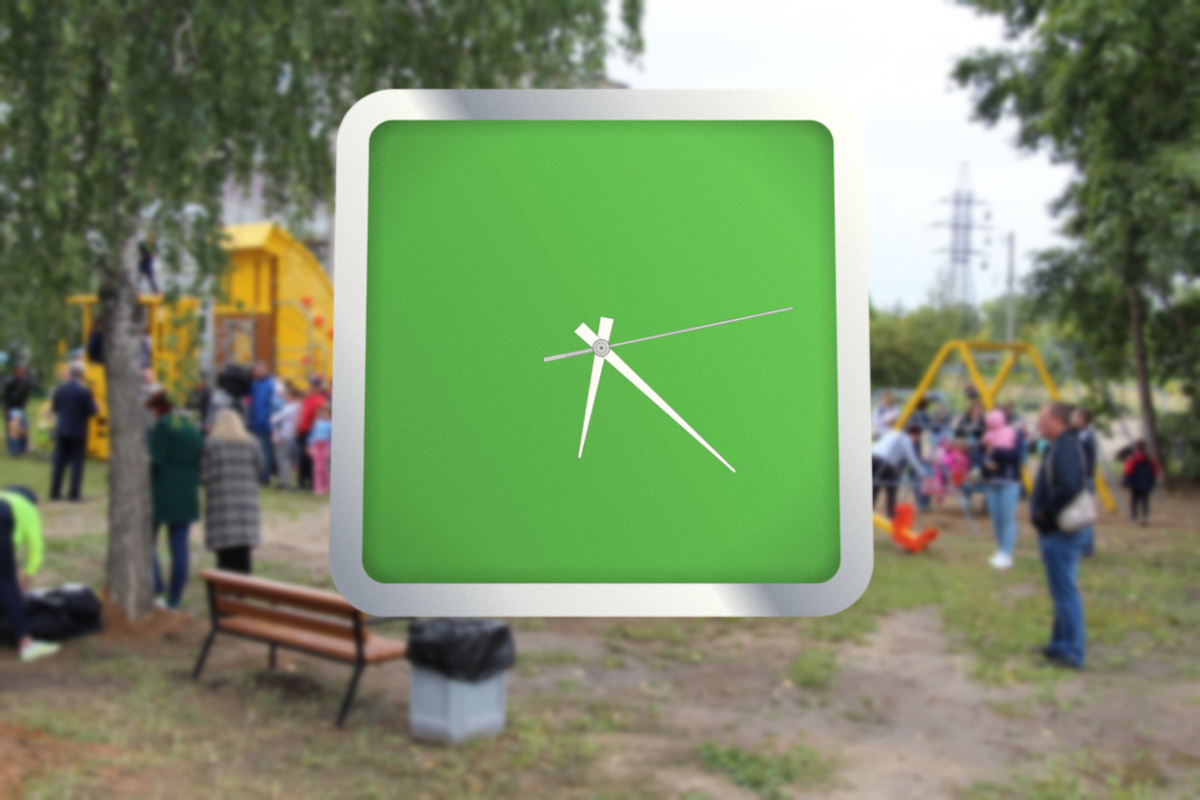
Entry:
6h22m13s
